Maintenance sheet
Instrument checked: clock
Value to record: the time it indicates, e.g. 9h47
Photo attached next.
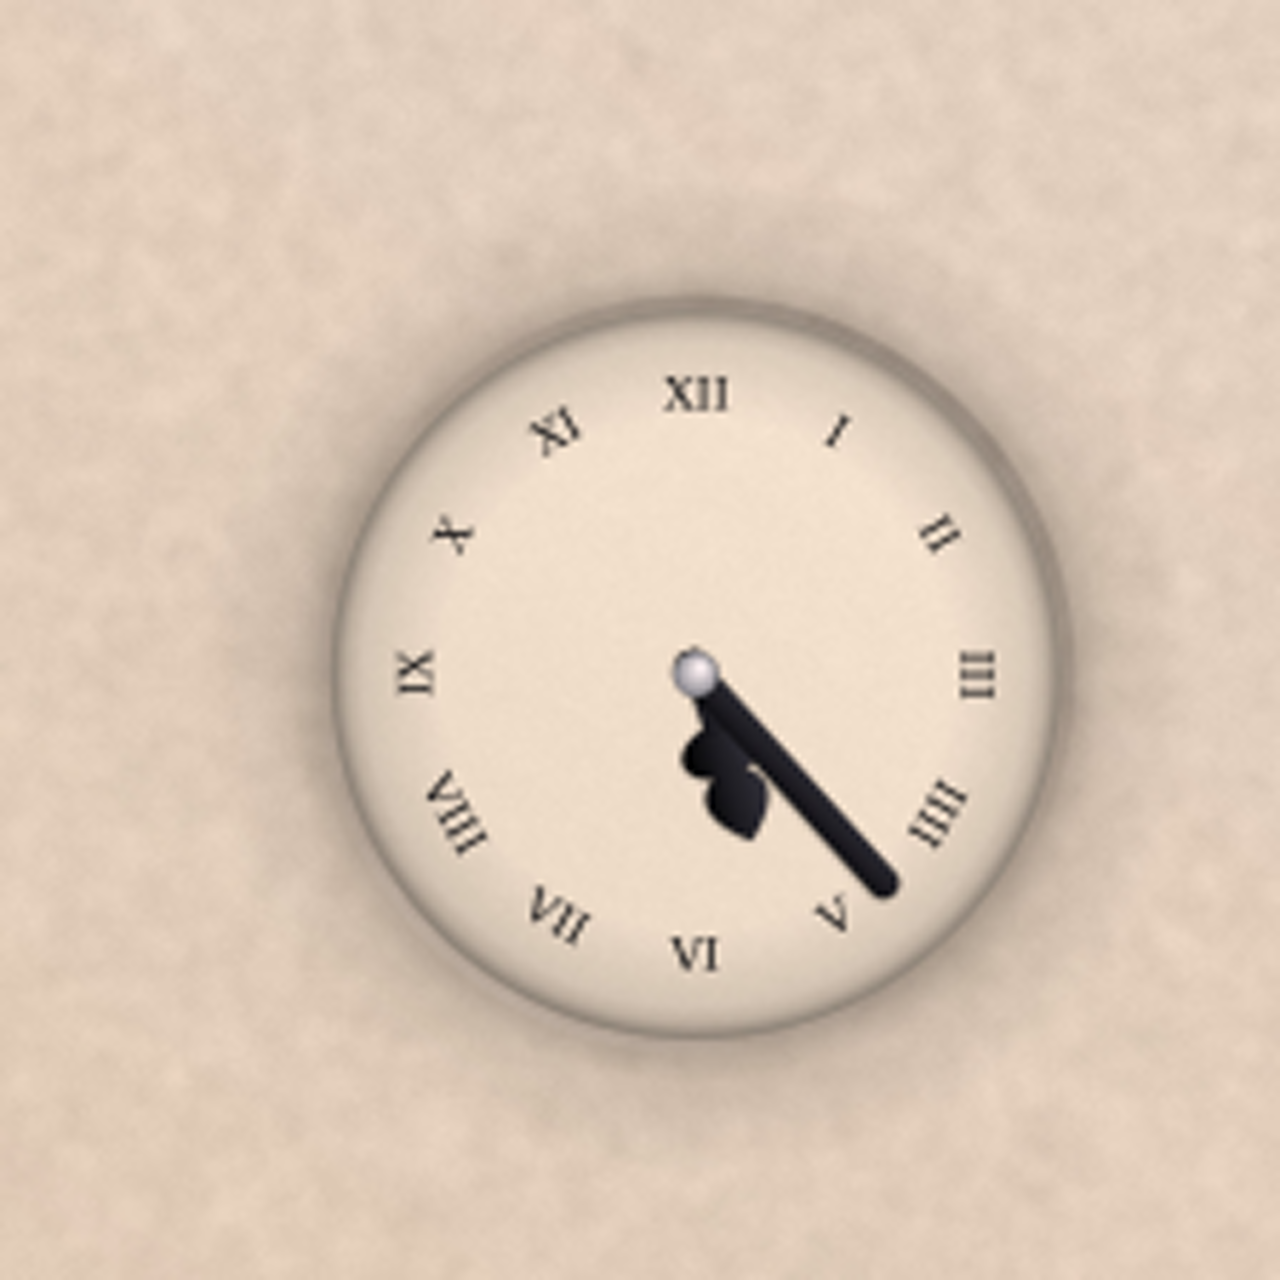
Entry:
5h23
